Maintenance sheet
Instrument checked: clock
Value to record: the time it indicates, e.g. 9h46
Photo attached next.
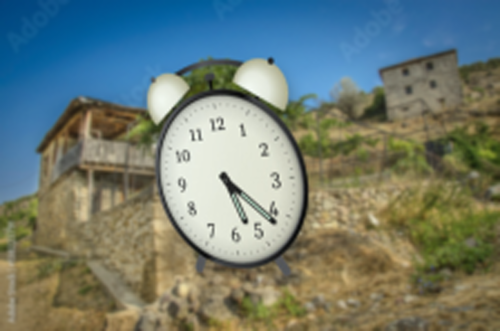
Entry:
5h22
